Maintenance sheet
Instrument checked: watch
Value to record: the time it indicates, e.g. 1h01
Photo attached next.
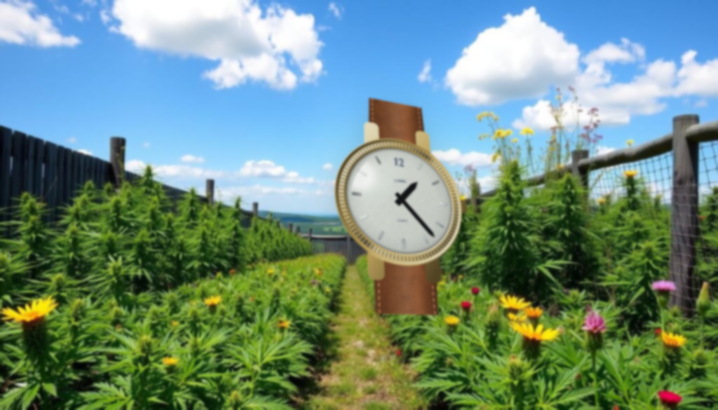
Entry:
1h23
